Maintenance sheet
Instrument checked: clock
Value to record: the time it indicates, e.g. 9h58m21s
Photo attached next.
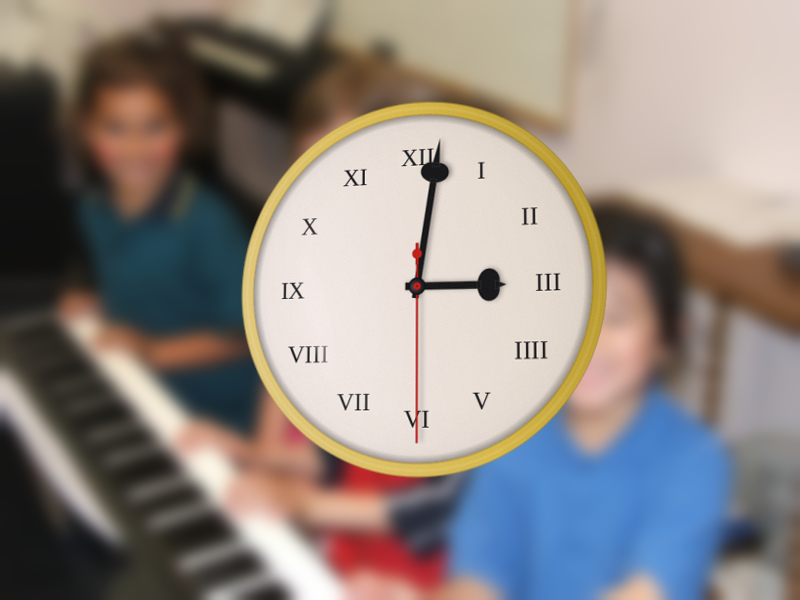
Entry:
3h01m30s
